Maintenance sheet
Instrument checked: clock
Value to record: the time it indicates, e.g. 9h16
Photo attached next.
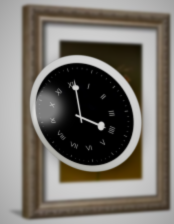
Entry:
4h01
